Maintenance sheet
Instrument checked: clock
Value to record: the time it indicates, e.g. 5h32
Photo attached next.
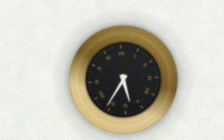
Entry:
5h36
